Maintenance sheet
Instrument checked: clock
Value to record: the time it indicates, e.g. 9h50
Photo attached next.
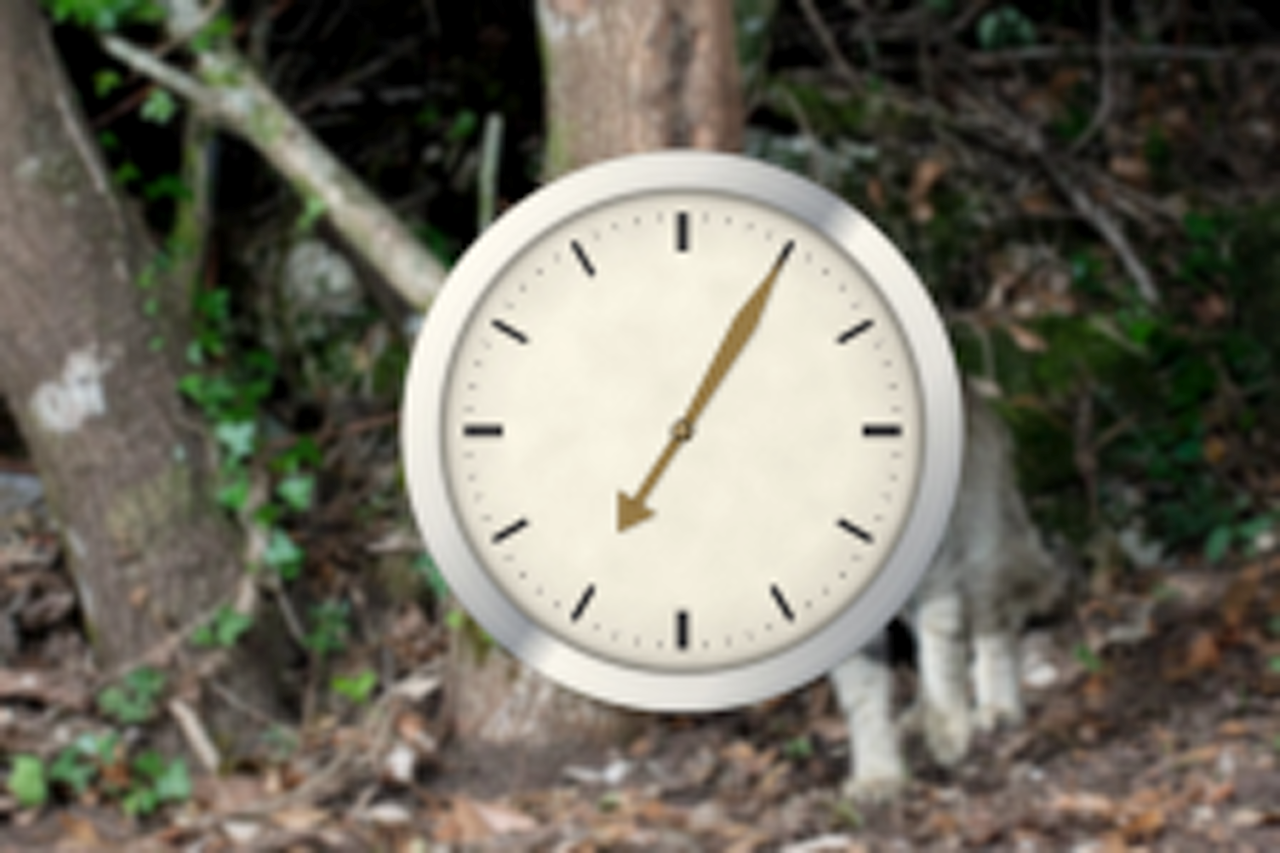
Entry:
7h05
